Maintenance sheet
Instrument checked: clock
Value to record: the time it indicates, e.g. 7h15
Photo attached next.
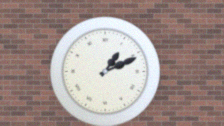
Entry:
1h11
